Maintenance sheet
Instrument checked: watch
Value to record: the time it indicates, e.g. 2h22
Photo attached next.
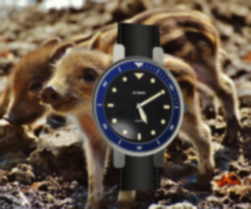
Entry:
5h10
